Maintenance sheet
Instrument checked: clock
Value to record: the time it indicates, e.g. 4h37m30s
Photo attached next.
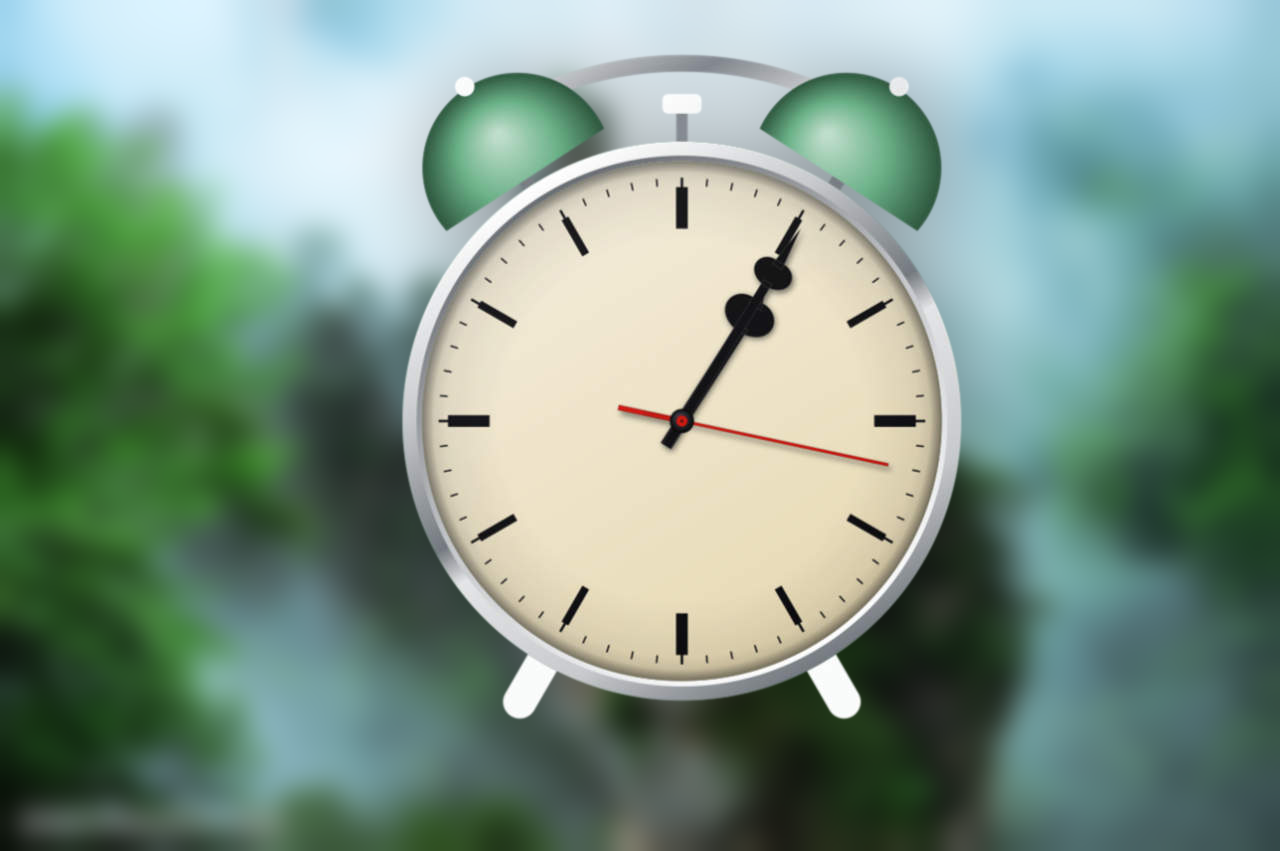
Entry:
1h05m17s
